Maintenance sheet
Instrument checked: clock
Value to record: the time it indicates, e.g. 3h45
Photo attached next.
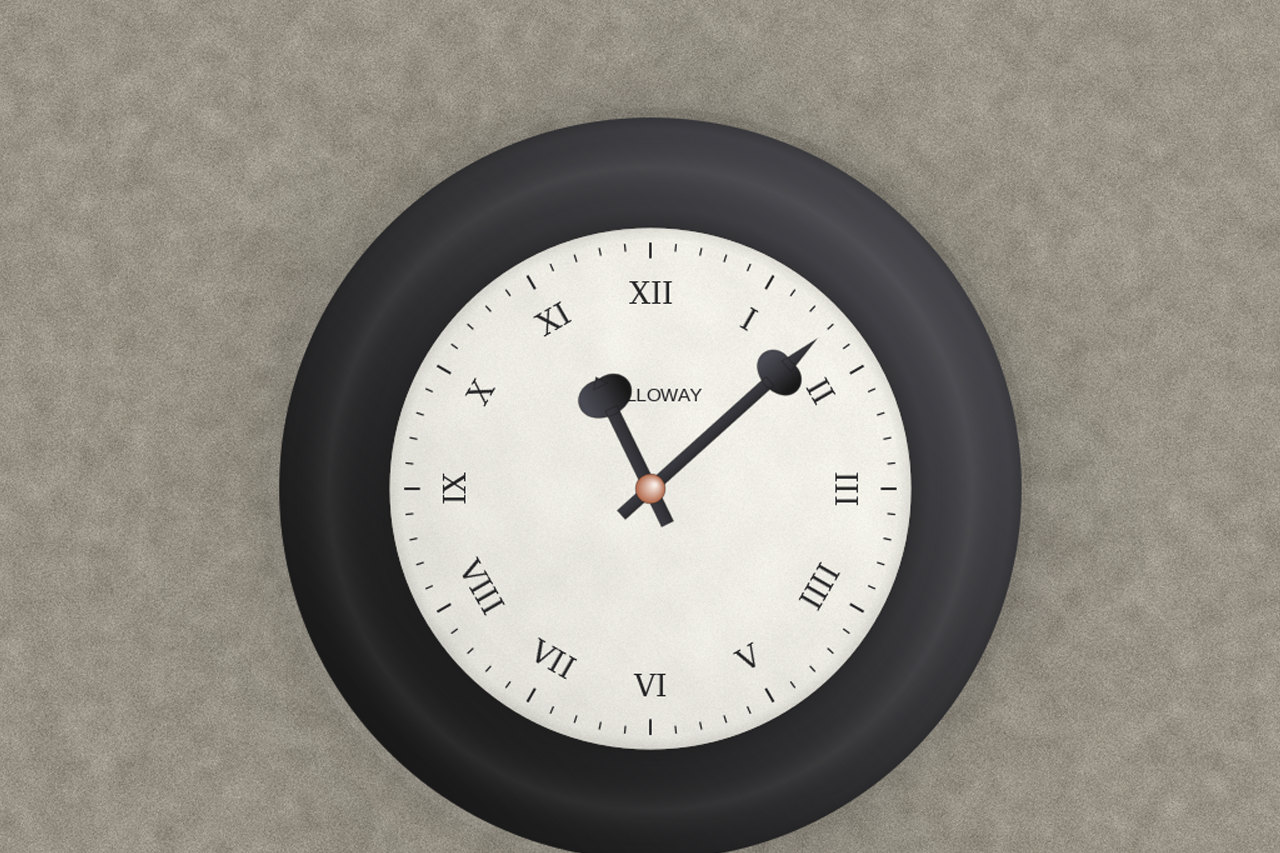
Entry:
11h08
